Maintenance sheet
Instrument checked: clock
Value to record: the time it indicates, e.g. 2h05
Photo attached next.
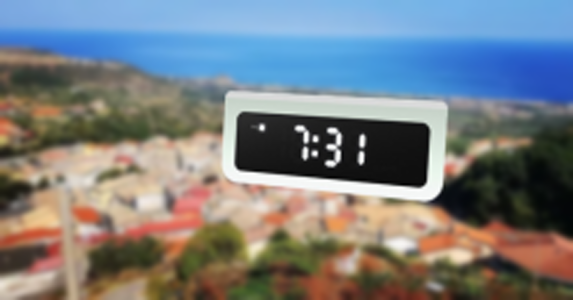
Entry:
7h31
